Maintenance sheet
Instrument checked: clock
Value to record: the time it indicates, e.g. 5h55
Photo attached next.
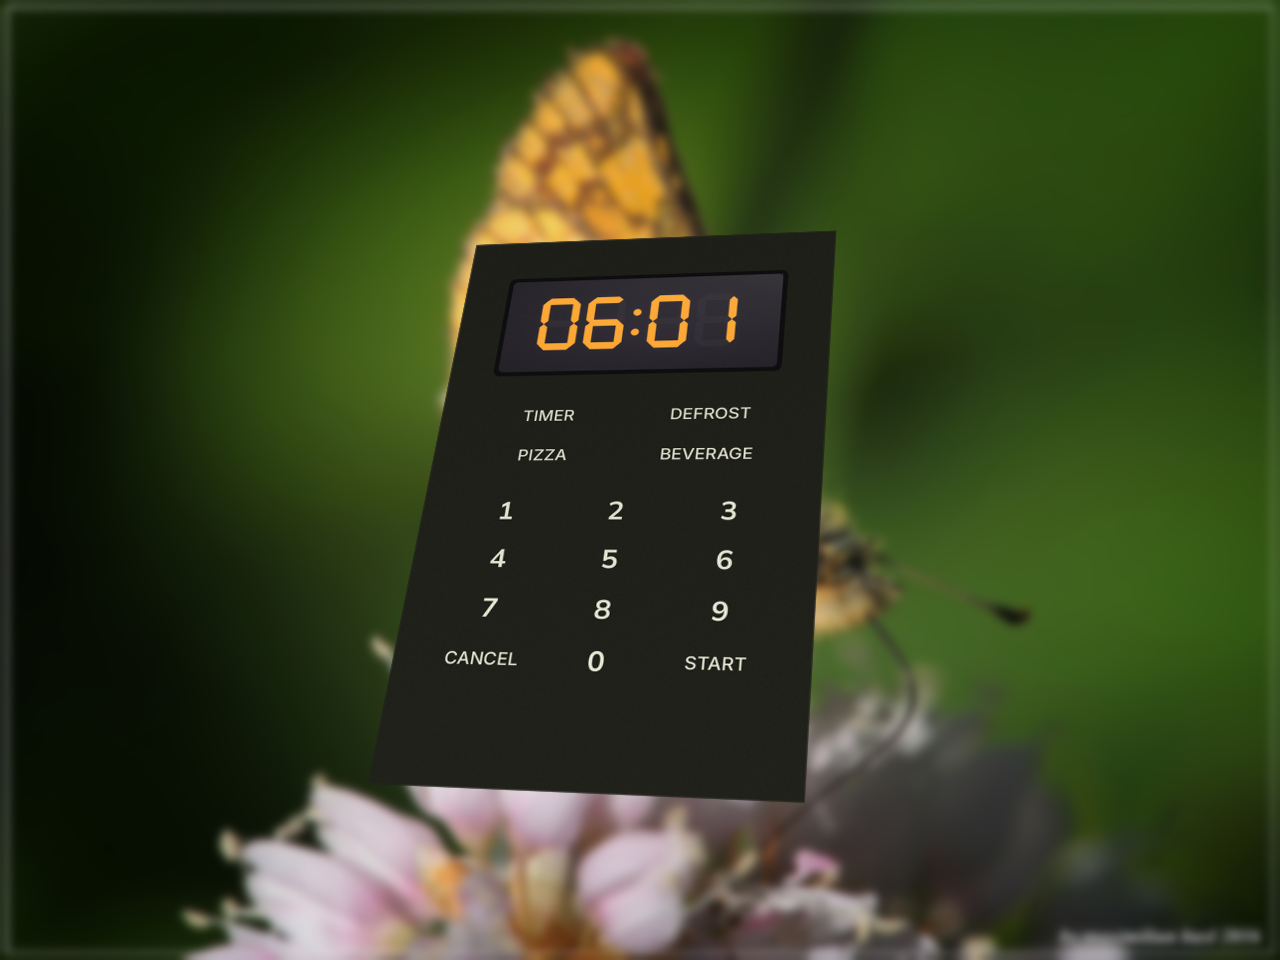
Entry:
6h01
